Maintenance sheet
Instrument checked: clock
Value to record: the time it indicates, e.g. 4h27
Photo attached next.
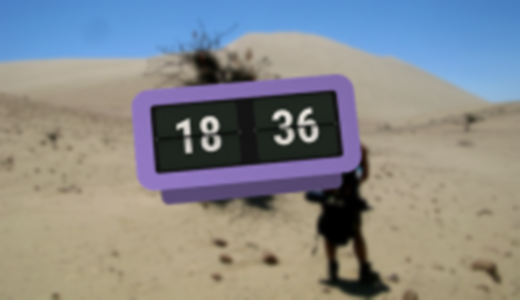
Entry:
18h36
